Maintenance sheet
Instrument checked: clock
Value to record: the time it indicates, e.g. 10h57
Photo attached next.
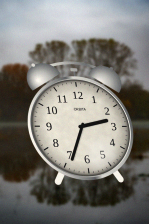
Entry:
2h34
